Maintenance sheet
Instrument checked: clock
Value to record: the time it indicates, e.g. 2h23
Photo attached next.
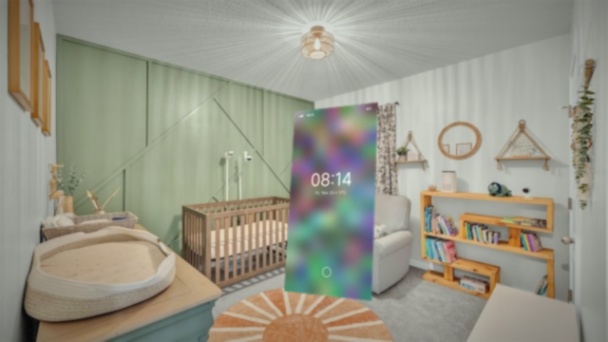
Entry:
8h14
